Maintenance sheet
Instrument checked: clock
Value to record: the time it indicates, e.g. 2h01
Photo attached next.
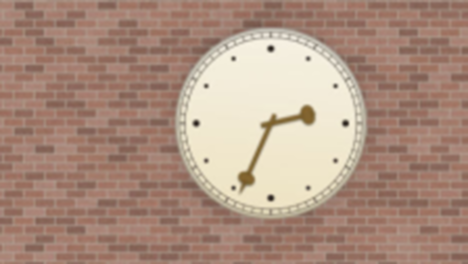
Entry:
2h34
